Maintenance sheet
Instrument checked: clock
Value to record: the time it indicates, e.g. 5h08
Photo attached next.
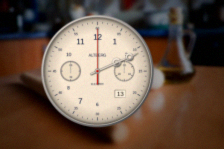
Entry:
2h11
